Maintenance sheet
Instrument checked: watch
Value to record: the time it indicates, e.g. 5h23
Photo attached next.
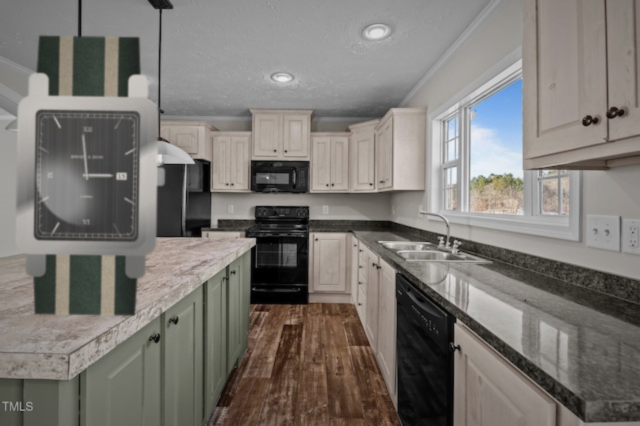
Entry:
2h59
